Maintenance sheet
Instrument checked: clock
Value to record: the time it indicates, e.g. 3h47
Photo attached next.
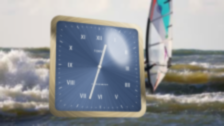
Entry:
12h33
